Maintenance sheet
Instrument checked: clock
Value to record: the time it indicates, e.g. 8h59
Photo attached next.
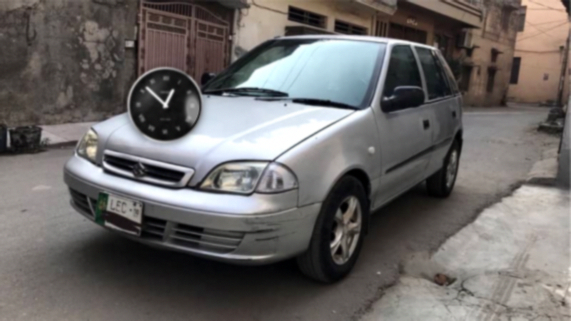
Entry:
12h52
